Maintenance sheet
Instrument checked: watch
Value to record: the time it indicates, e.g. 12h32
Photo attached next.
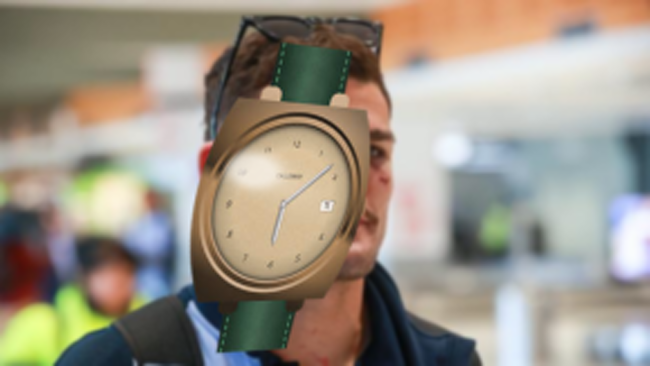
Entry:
6h08
